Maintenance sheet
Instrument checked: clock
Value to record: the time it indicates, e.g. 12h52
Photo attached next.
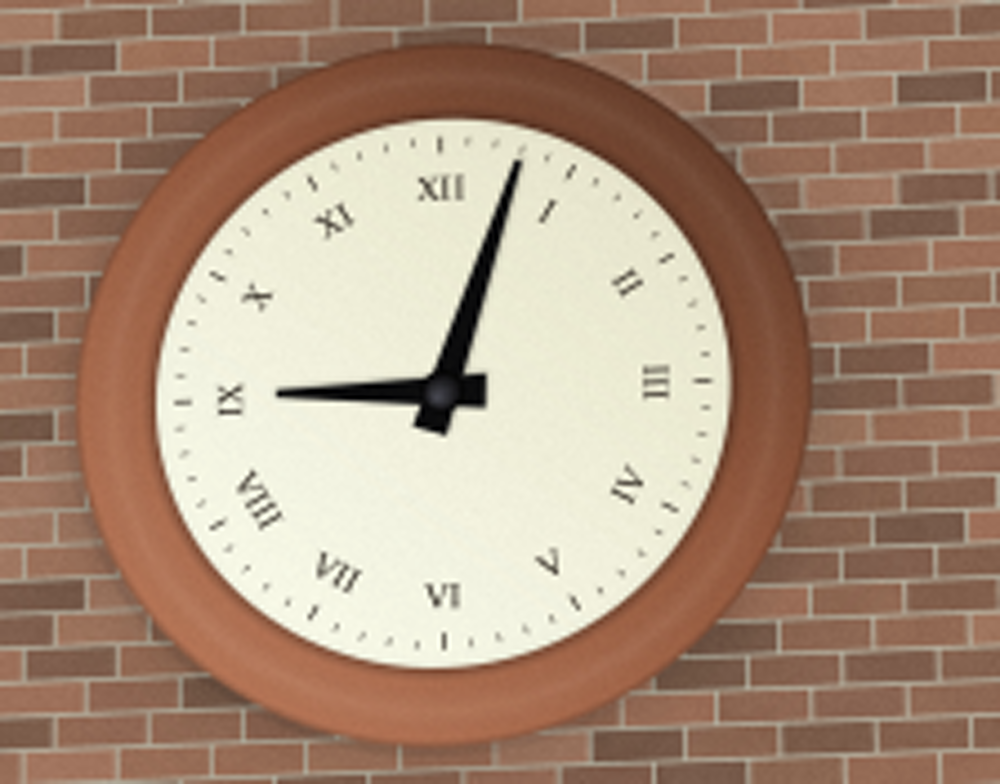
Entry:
9h03
